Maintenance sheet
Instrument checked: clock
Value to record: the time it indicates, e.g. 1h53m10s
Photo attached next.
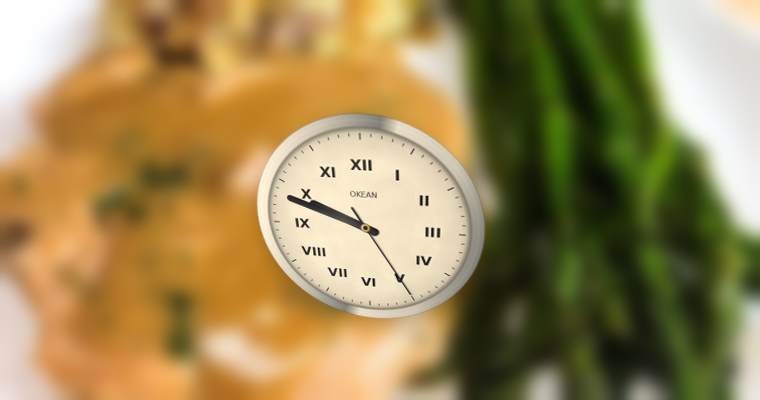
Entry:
9h48m25s
